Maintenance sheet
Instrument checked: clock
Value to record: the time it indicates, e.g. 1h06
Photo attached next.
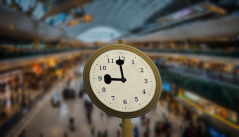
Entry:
8h59
